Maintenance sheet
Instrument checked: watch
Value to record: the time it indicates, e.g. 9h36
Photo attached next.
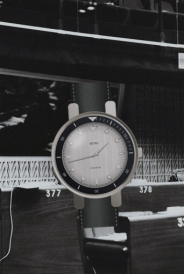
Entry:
1h43
